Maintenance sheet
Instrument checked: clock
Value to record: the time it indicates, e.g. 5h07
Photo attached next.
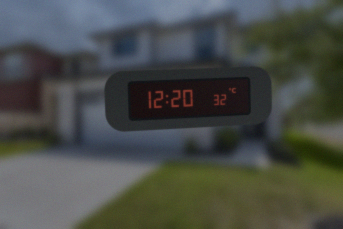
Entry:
12h20
